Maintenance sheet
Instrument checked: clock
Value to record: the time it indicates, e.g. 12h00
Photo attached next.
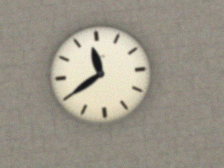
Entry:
11h40
